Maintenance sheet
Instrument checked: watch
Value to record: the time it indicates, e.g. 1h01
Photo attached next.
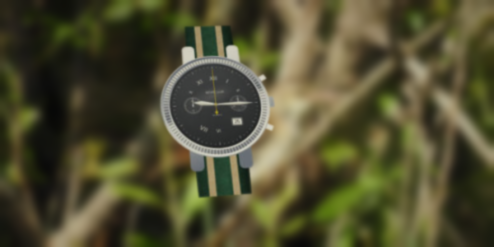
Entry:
9h15
